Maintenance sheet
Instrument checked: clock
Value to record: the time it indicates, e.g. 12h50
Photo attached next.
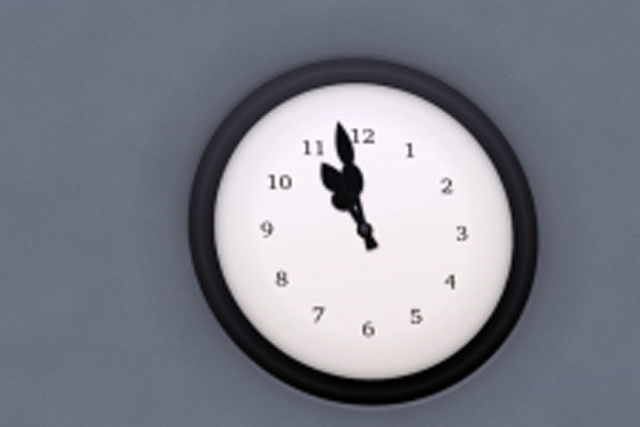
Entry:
10h58
